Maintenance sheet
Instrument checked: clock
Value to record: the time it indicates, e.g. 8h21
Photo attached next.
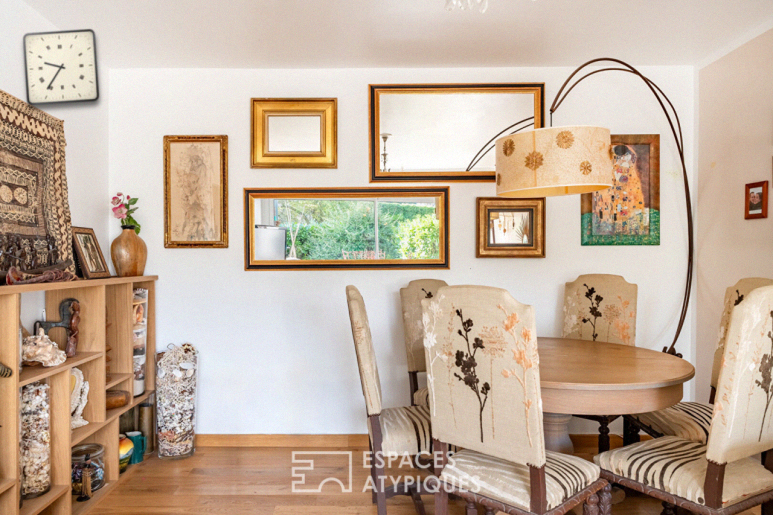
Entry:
9h36
